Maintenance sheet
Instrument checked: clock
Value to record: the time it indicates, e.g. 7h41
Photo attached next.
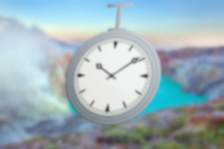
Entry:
10h09
